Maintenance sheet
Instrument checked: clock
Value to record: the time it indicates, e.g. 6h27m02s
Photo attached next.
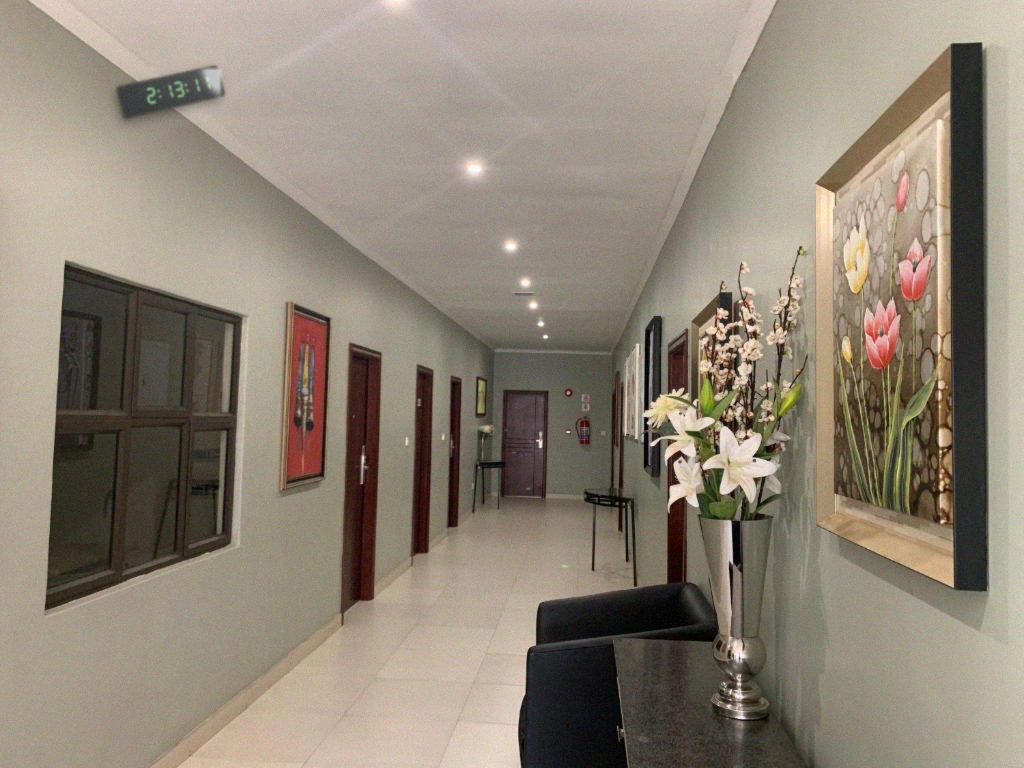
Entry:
2h13m11s
